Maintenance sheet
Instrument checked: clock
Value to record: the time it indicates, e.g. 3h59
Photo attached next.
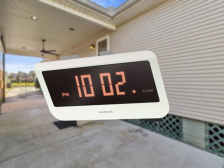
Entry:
10h02
